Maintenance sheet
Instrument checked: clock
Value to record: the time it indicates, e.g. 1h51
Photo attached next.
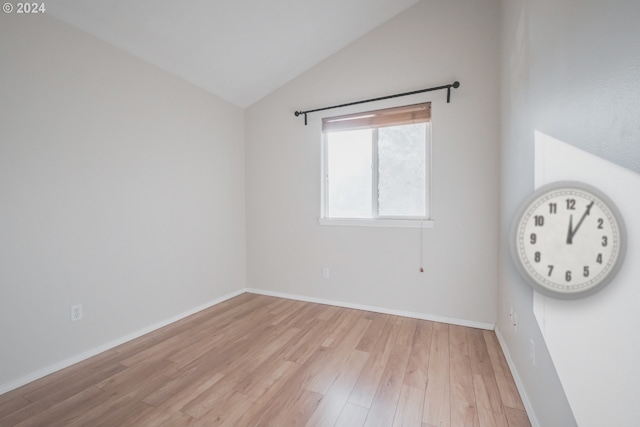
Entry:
12h05
